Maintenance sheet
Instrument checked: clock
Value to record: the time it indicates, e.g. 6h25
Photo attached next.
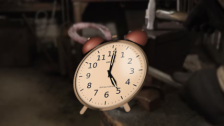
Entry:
5h01
